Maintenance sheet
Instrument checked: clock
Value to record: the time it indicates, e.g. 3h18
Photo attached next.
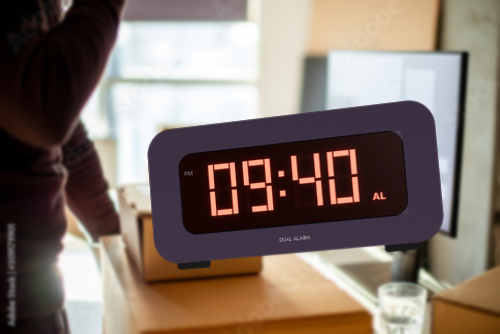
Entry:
9h40
